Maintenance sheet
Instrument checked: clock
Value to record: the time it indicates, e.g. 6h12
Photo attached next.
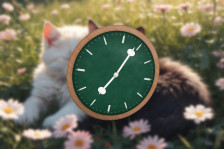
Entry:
7h04
